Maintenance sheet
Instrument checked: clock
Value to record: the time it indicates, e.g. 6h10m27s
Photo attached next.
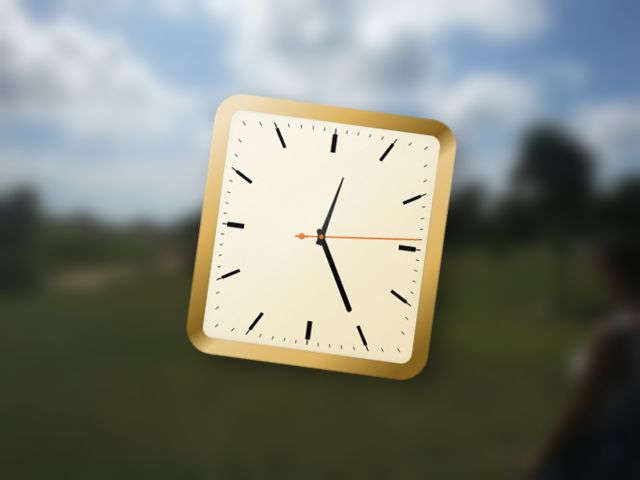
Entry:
12h25m14s
